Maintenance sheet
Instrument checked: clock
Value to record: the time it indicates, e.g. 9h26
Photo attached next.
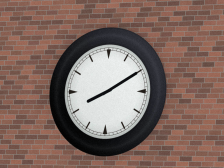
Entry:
8h10
